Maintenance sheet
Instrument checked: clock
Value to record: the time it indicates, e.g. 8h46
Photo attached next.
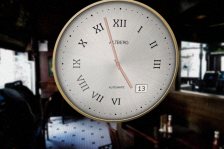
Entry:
4h57
